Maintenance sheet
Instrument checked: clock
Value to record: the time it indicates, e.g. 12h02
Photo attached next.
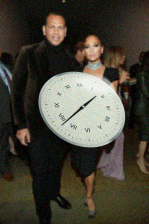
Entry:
1h38
